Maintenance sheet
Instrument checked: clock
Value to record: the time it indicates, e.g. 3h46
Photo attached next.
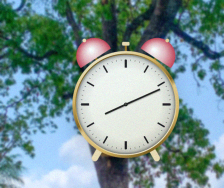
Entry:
8h11
